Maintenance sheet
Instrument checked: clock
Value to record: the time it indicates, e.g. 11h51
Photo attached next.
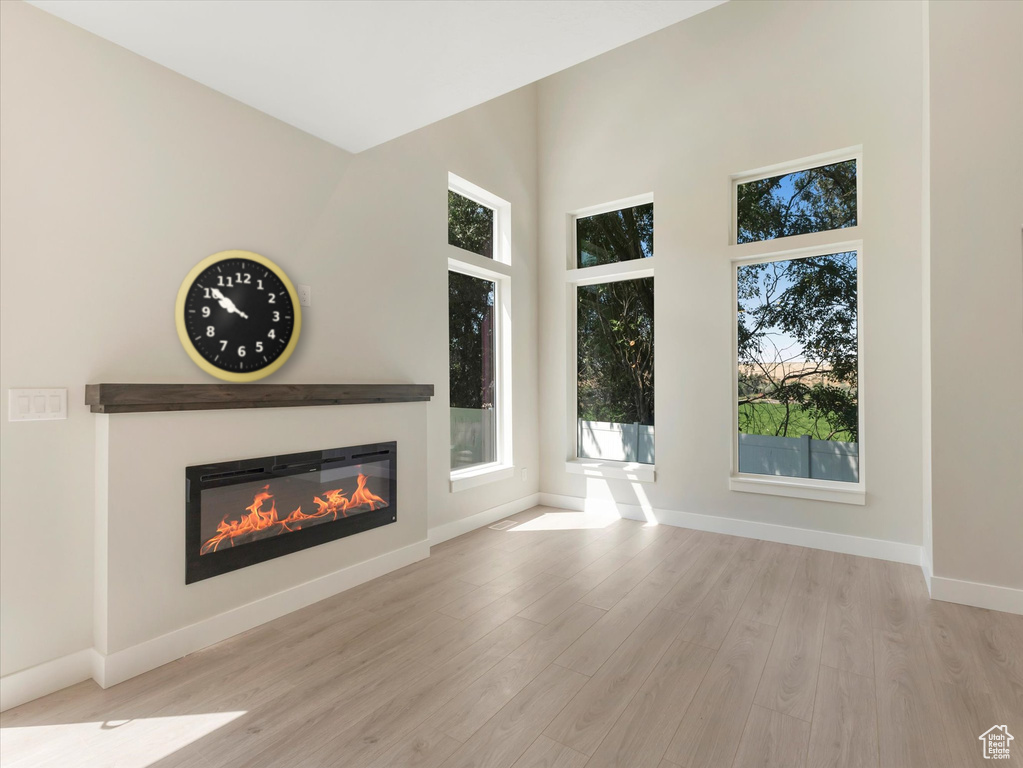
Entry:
9h51
